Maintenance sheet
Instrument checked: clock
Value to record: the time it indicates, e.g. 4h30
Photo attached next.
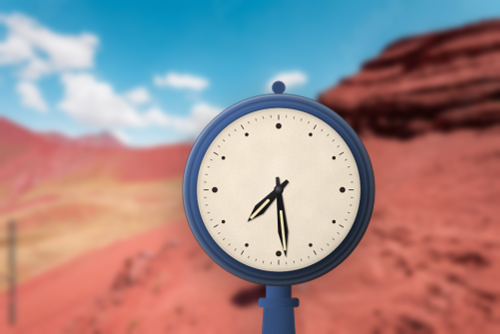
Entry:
7h29
